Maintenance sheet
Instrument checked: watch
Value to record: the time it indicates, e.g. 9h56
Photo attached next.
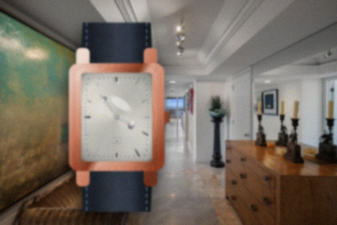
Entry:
3h54
